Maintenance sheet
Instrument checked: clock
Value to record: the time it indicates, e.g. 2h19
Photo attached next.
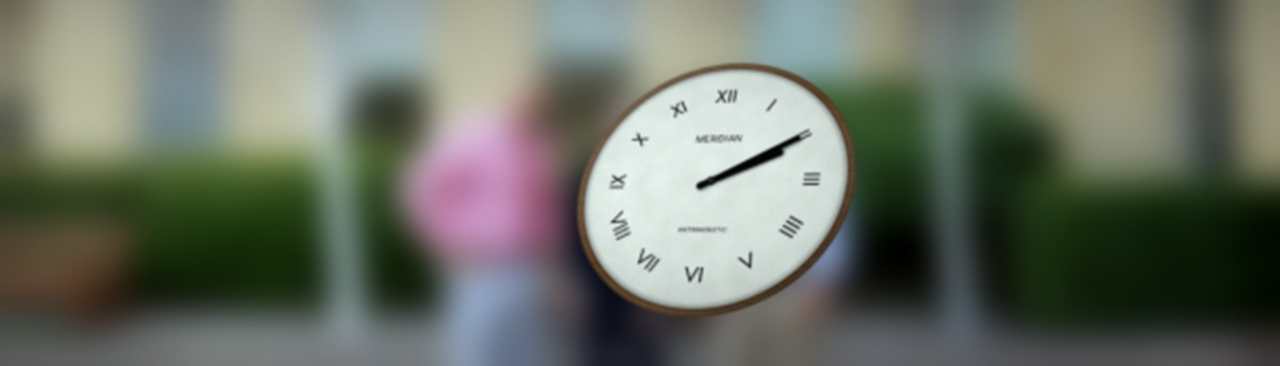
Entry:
2h10
